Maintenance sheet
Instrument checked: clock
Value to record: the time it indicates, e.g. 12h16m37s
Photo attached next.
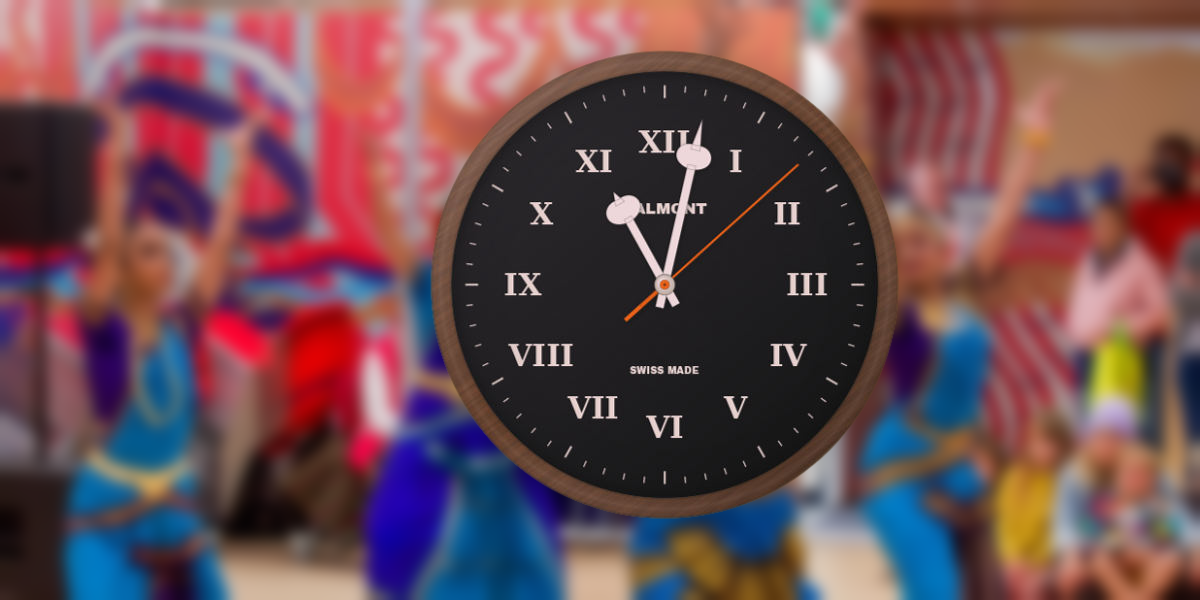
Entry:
11h02m08s
